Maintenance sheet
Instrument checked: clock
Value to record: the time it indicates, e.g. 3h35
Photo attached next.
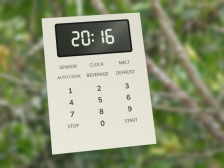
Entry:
20h16
